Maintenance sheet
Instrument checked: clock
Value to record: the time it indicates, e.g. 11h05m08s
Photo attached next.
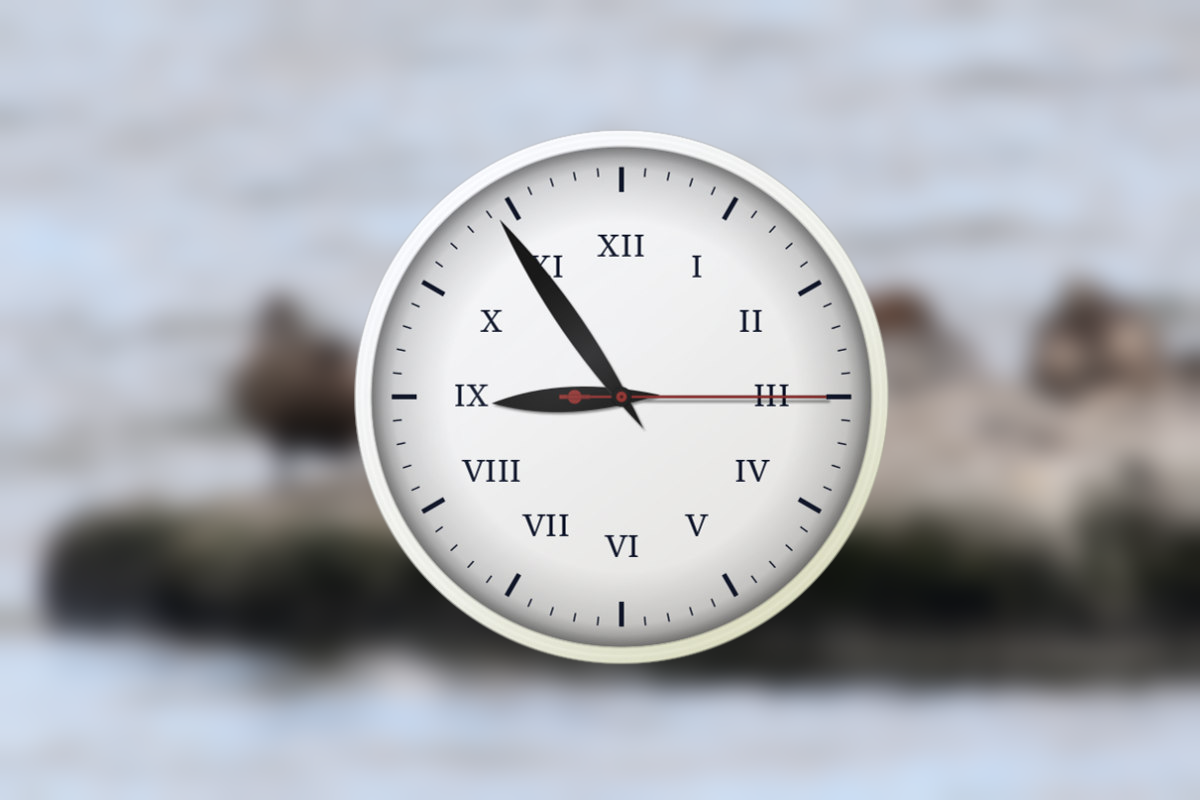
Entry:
8h54m15s
